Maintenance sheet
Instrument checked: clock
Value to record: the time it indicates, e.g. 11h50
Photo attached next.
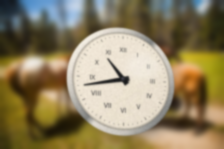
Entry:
10h43
